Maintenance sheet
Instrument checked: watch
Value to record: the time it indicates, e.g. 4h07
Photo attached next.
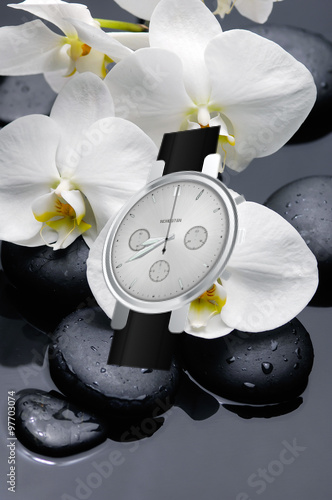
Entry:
8h40
